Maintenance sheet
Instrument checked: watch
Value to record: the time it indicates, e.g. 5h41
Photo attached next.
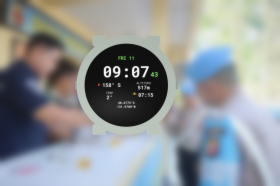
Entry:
9h07
